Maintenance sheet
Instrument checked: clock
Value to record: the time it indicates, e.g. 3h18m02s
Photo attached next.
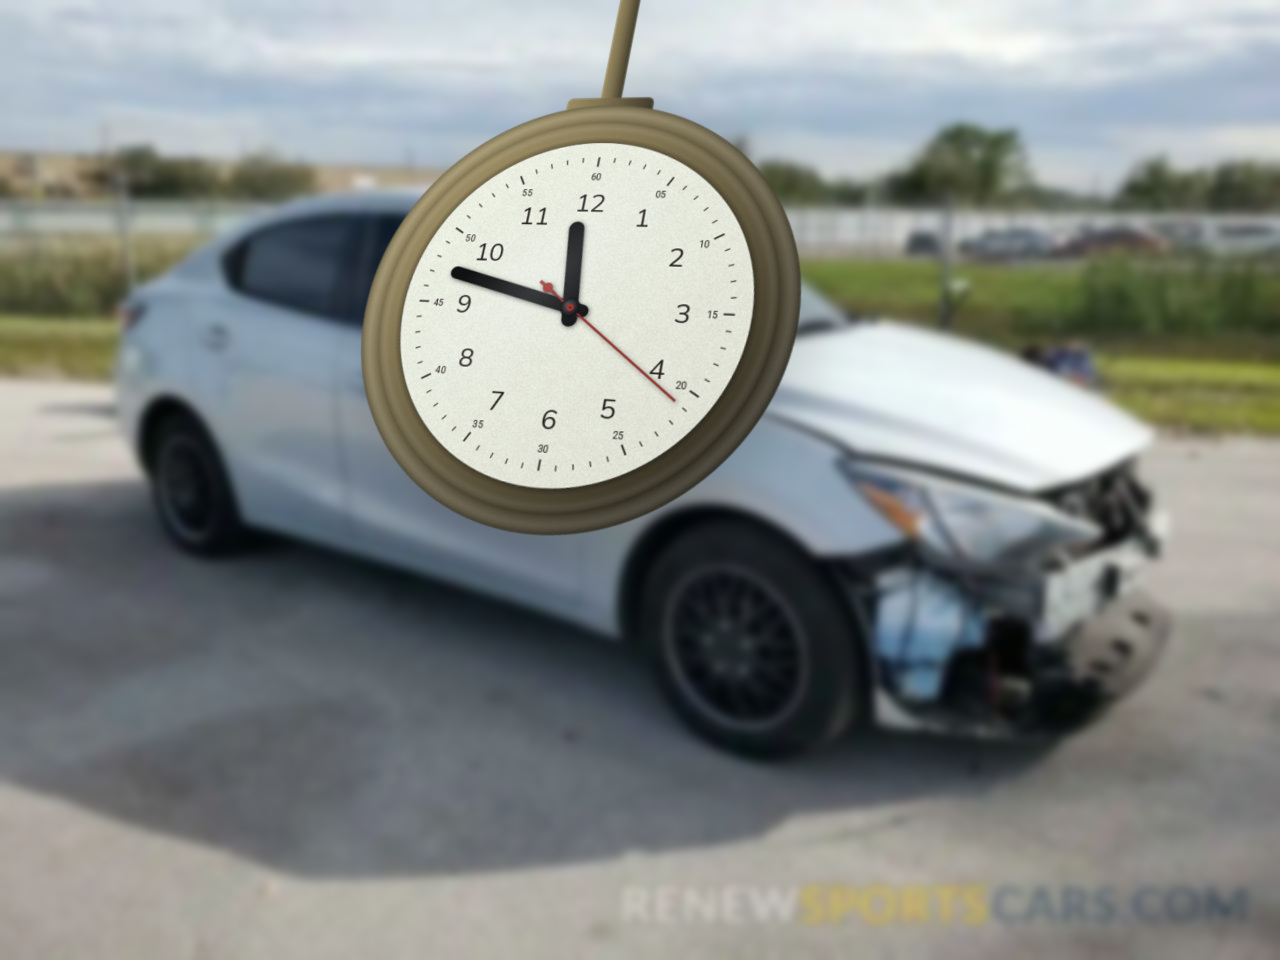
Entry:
11h47m21s
